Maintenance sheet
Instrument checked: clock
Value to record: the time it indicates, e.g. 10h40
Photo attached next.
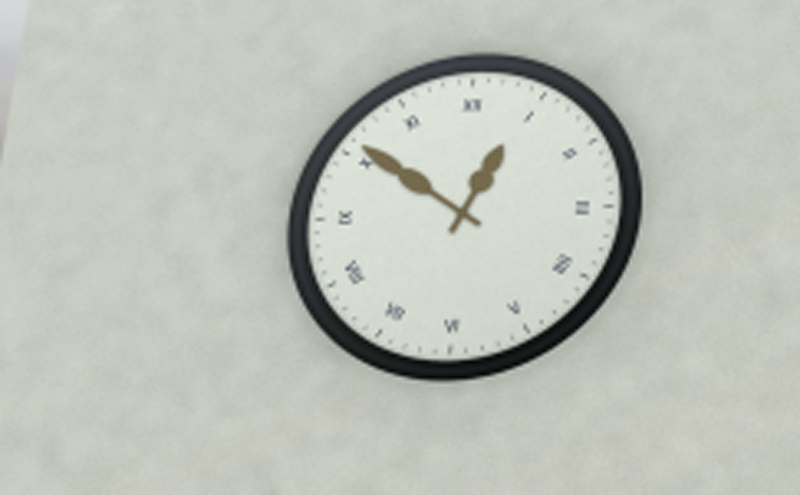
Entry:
12h51
